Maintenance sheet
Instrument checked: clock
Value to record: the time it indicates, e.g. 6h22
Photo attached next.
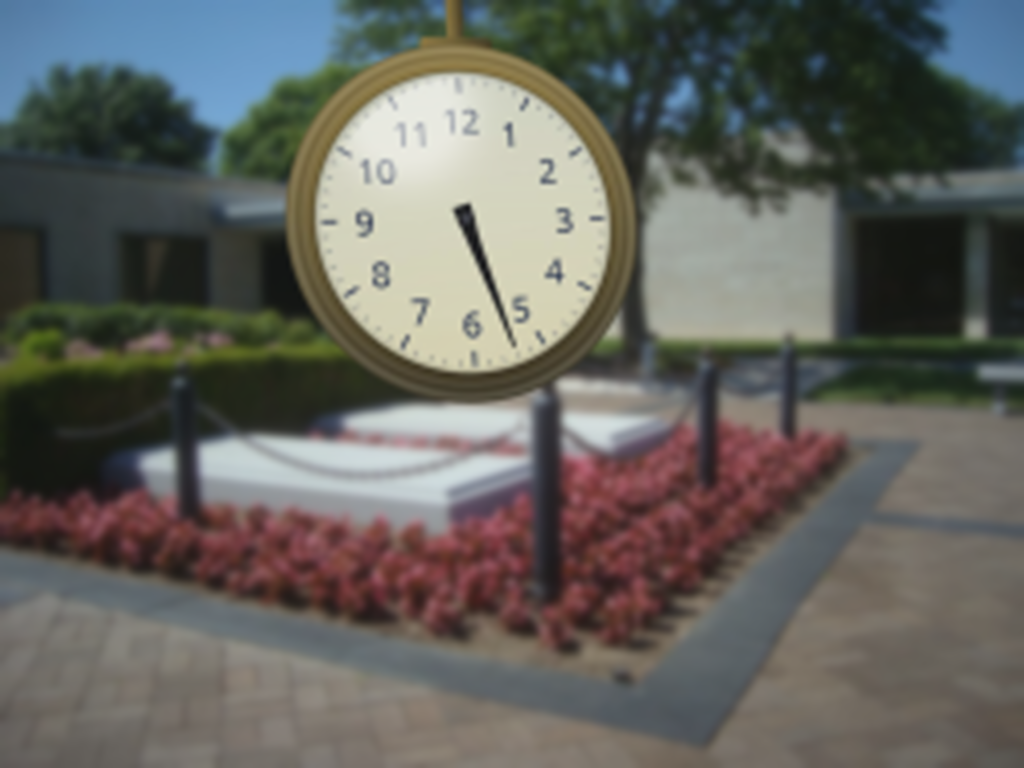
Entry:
5h27
